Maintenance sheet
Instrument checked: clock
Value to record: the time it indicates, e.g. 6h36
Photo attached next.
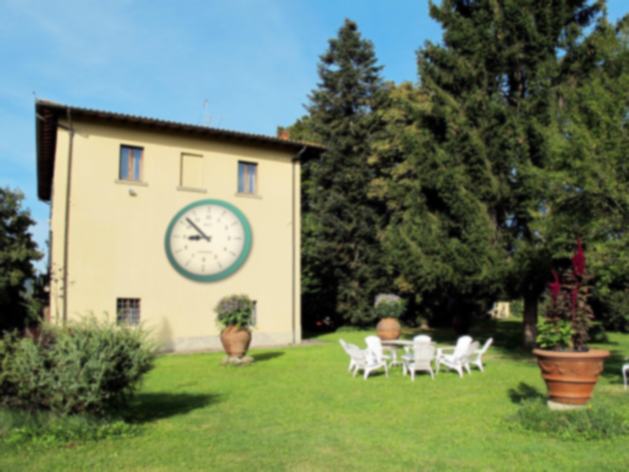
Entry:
8h52
